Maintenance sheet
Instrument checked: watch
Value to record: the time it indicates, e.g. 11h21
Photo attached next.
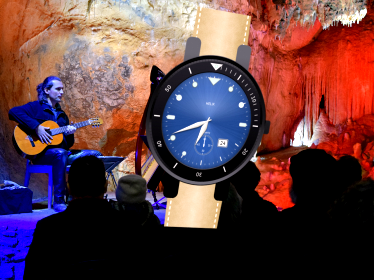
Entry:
6h41
